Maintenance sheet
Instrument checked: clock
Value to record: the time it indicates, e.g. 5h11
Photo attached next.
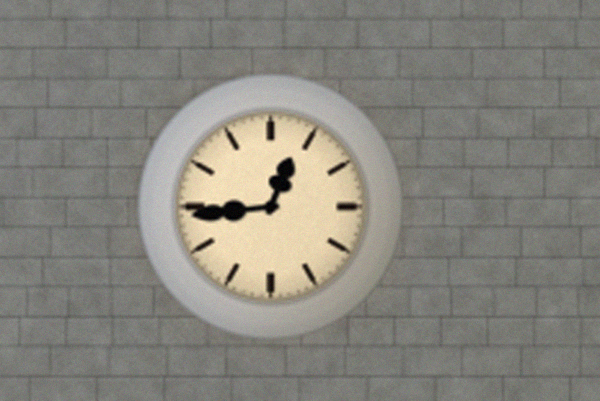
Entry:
12h44
